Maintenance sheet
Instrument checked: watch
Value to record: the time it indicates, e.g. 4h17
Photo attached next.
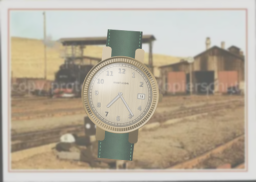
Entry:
7h24
